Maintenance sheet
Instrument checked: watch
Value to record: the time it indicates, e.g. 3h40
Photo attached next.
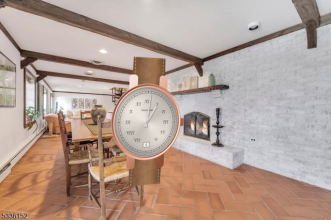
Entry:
1h01
